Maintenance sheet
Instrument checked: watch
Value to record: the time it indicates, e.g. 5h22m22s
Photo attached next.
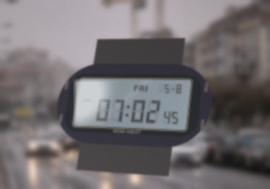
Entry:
7h02m45s
